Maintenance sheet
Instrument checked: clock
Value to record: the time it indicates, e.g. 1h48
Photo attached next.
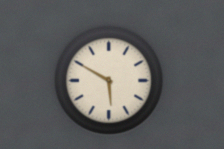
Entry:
5h50
